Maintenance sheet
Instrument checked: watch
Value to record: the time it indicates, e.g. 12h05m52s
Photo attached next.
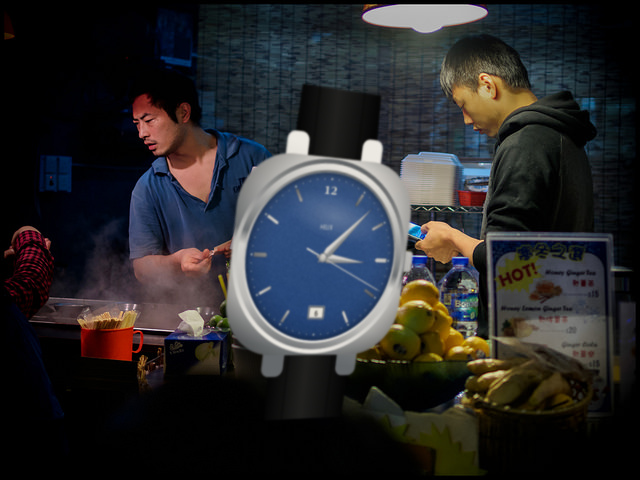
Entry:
3h07m19s
